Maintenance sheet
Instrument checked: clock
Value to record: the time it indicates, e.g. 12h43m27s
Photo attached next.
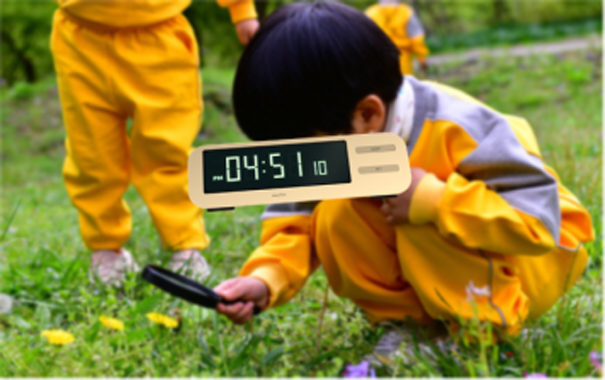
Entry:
4h51m10s
